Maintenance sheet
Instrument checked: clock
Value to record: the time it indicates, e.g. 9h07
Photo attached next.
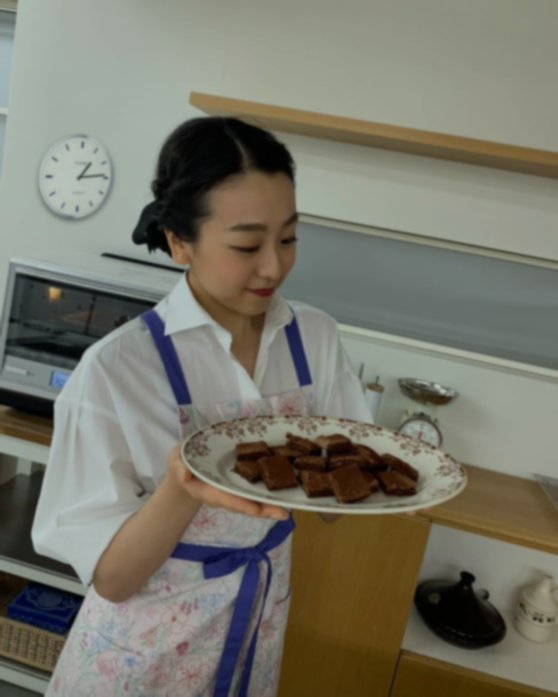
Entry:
1h14
